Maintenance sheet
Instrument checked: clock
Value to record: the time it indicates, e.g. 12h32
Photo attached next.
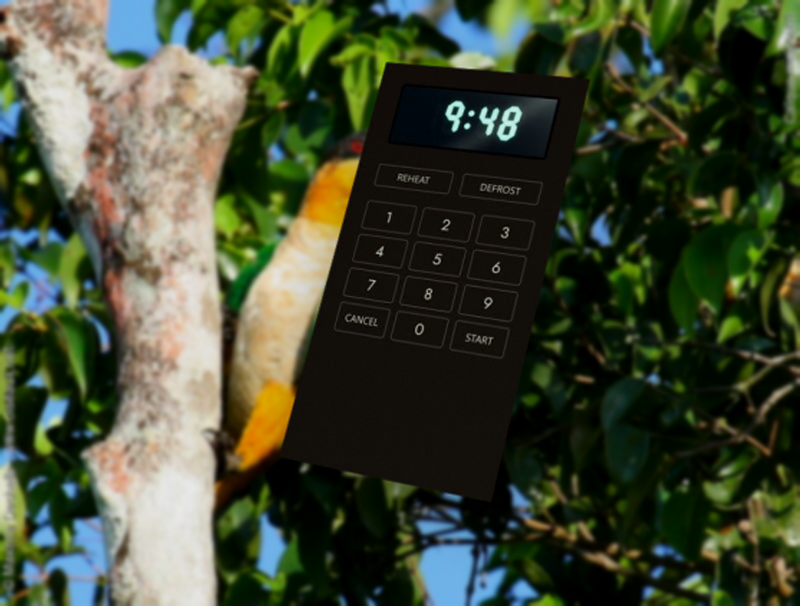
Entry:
9h48
